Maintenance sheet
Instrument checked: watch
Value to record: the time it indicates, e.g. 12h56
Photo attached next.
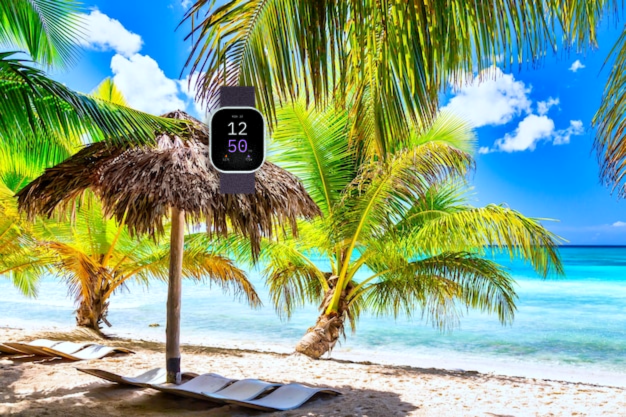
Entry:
12h50
